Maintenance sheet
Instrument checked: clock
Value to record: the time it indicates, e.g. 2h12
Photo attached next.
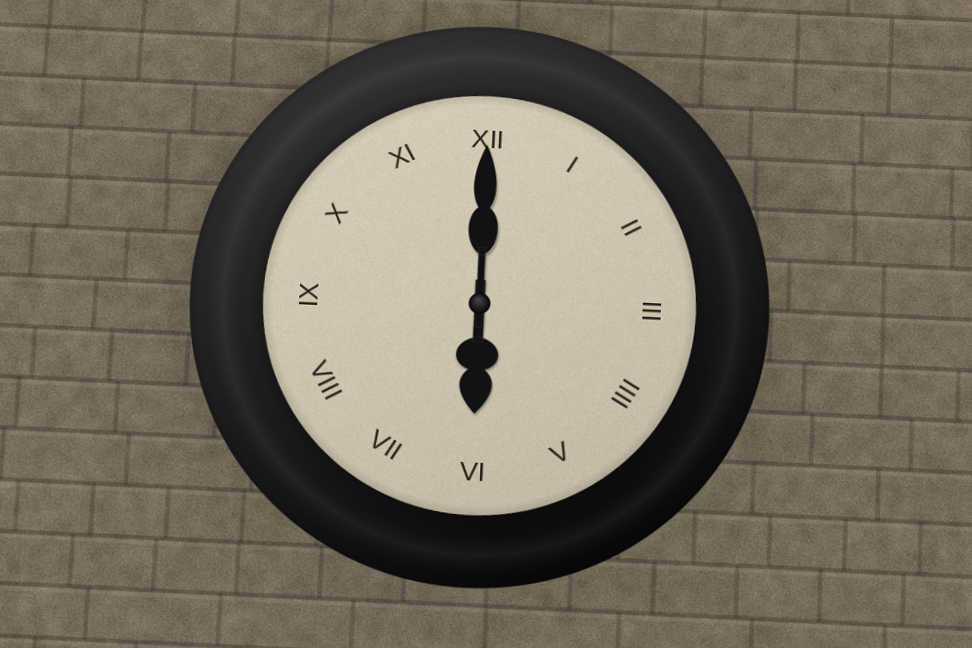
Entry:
6h00
